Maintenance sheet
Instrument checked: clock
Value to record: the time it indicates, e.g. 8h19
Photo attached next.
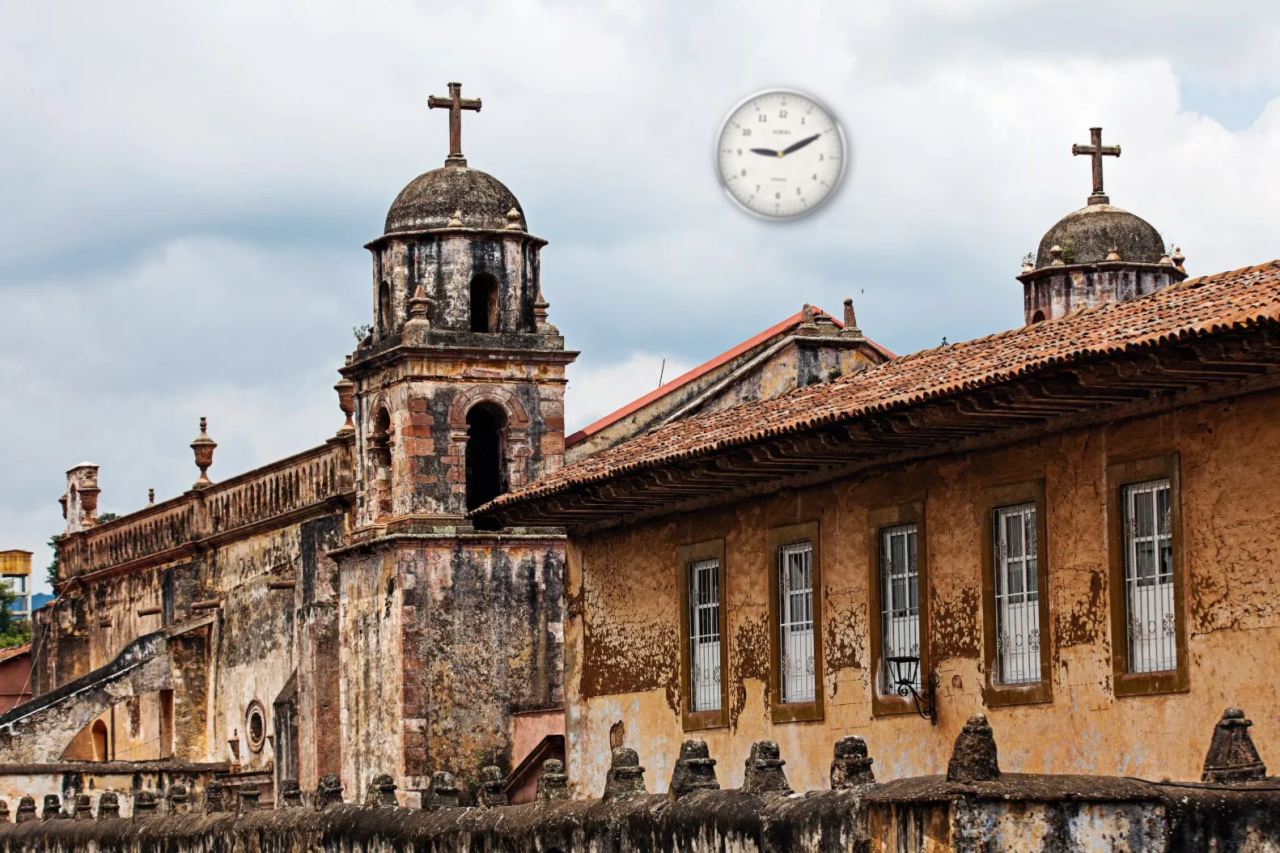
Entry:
9h10
